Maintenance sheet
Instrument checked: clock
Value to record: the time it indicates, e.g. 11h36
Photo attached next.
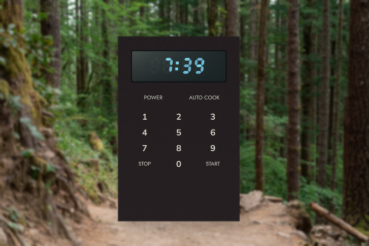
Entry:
7h39
